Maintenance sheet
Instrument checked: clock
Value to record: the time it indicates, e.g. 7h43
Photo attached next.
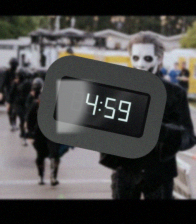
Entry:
4h59
